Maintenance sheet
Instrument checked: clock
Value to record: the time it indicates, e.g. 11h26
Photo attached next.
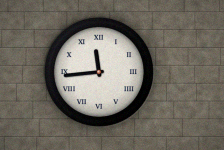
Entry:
11h44
